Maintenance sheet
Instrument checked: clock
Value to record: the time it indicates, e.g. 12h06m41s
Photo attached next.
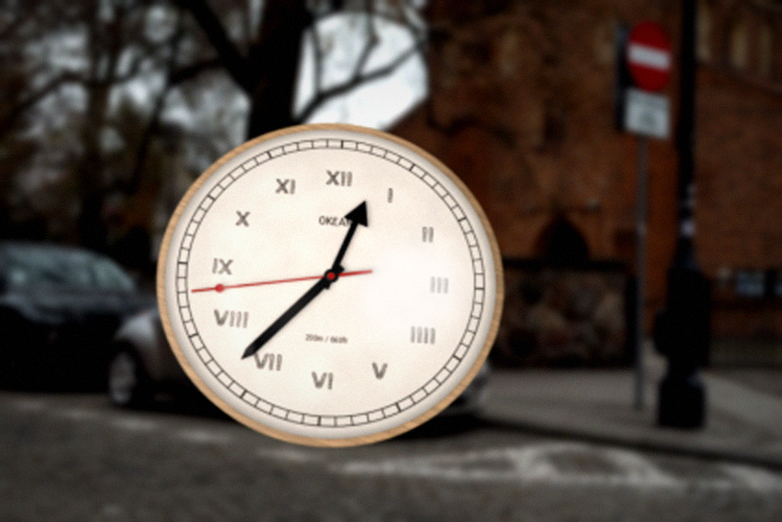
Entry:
12h36m43s
